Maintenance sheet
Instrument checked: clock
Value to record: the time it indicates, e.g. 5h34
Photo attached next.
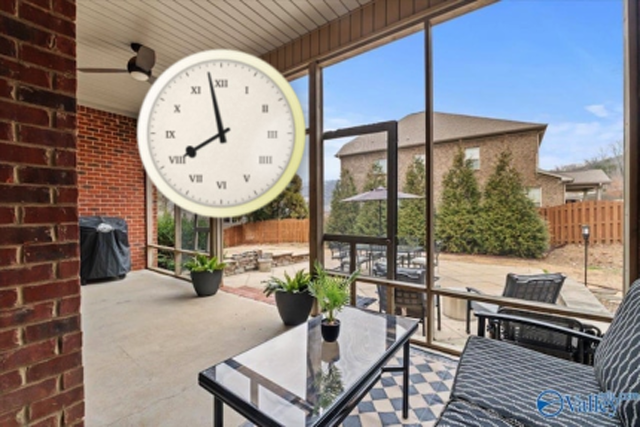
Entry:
7h58
